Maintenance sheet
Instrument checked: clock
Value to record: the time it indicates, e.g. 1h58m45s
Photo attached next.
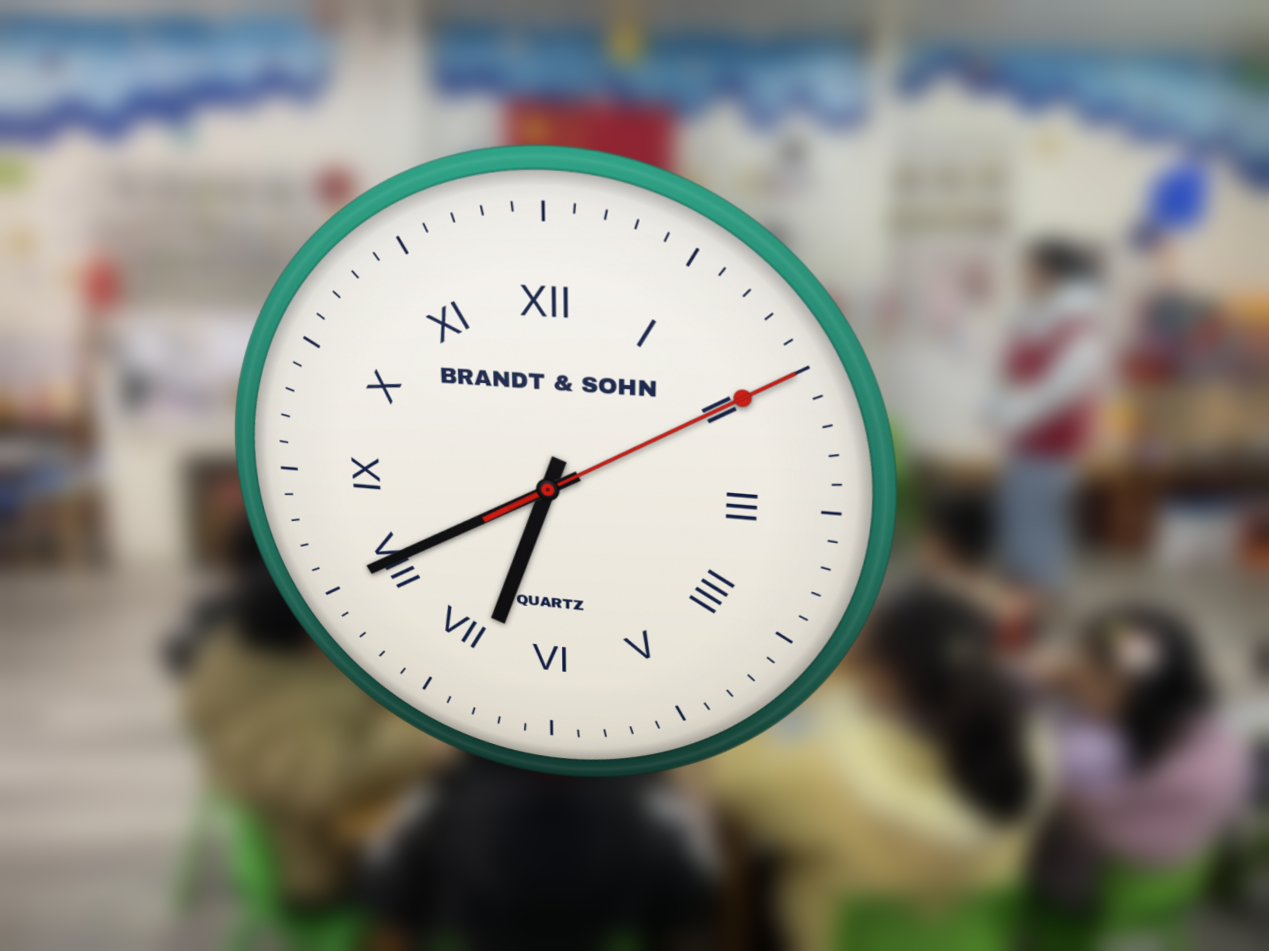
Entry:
6h40m10s
